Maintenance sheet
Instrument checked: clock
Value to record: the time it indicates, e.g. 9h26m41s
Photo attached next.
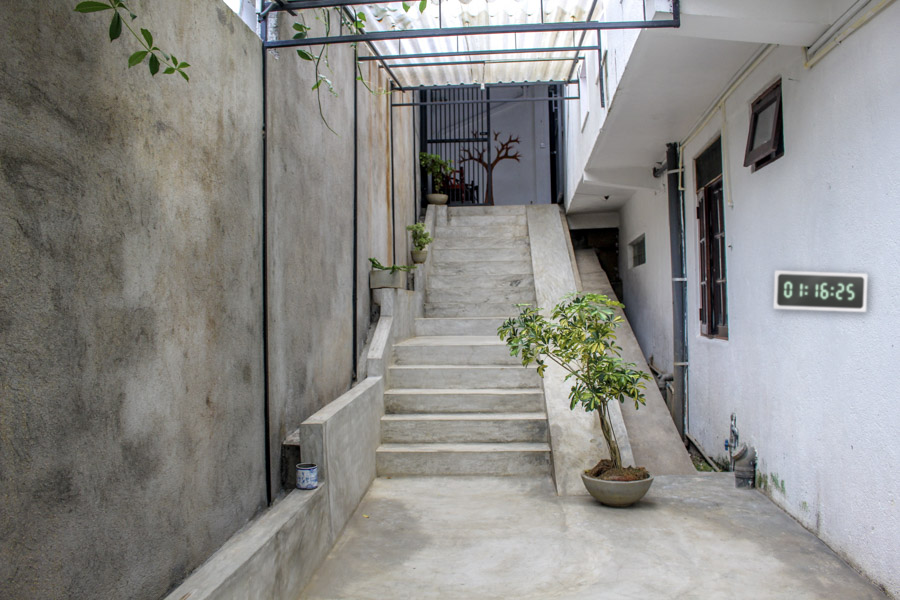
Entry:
1h16m25s
